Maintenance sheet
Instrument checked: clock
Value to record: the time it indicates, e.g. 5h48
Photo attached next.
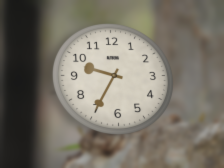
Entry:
9h35
